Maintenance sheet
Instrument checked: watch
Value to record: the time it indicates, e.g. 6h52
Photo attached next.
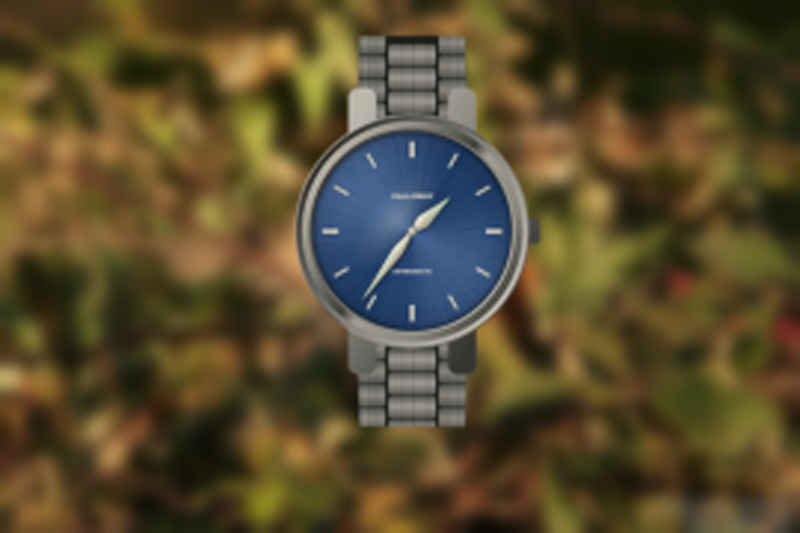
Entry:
1h36
